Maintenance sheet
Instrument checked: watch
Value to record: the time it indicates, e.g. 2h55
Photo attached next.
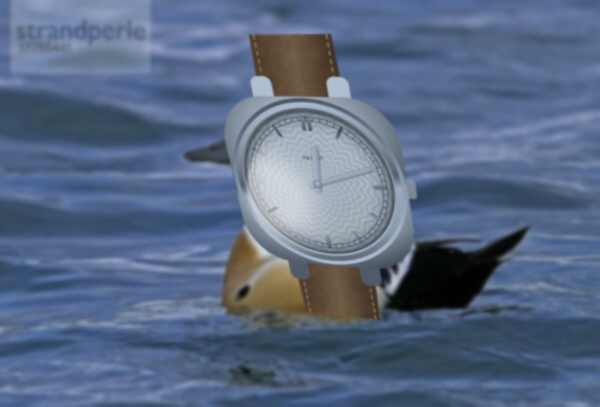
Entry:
12h12
